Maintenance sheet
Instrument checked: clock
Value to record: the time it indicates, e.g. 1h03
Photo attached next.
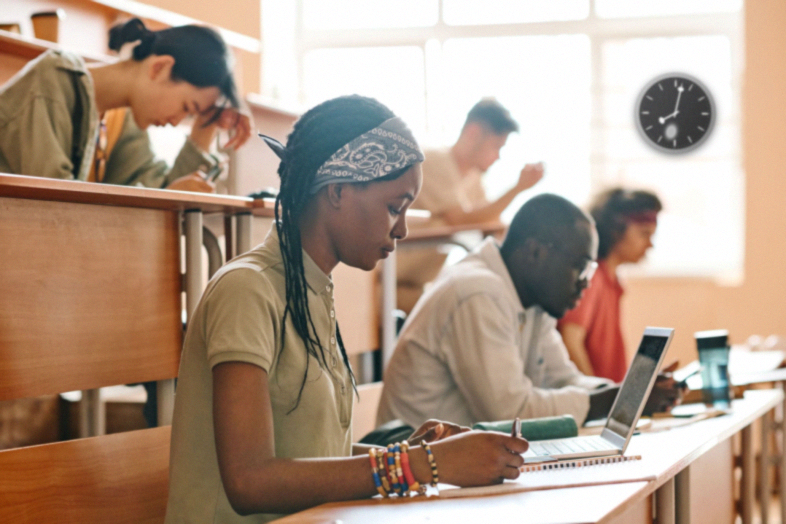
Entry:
8h02
